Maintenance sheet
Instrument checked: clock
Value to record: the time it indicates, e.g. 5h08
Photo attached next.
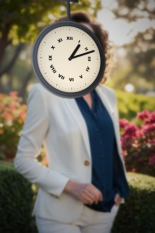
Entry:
1h12
